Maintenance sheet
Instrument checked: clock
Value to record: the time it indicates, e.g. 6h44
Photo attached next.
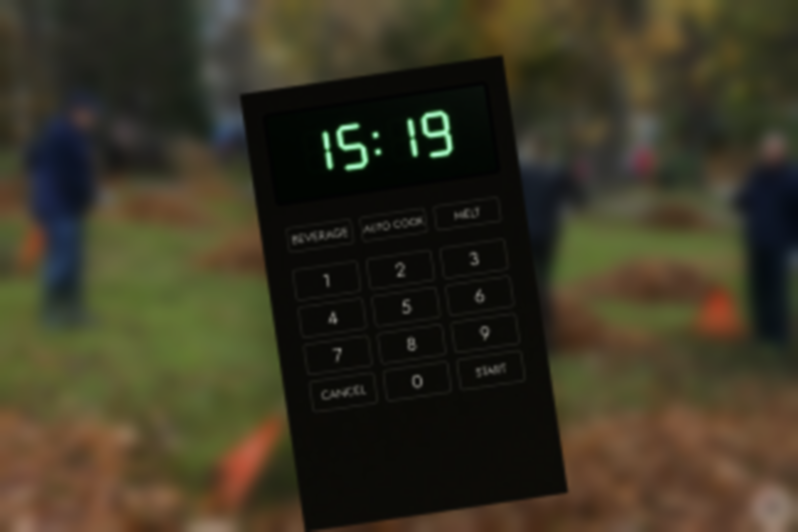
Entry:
15h19
